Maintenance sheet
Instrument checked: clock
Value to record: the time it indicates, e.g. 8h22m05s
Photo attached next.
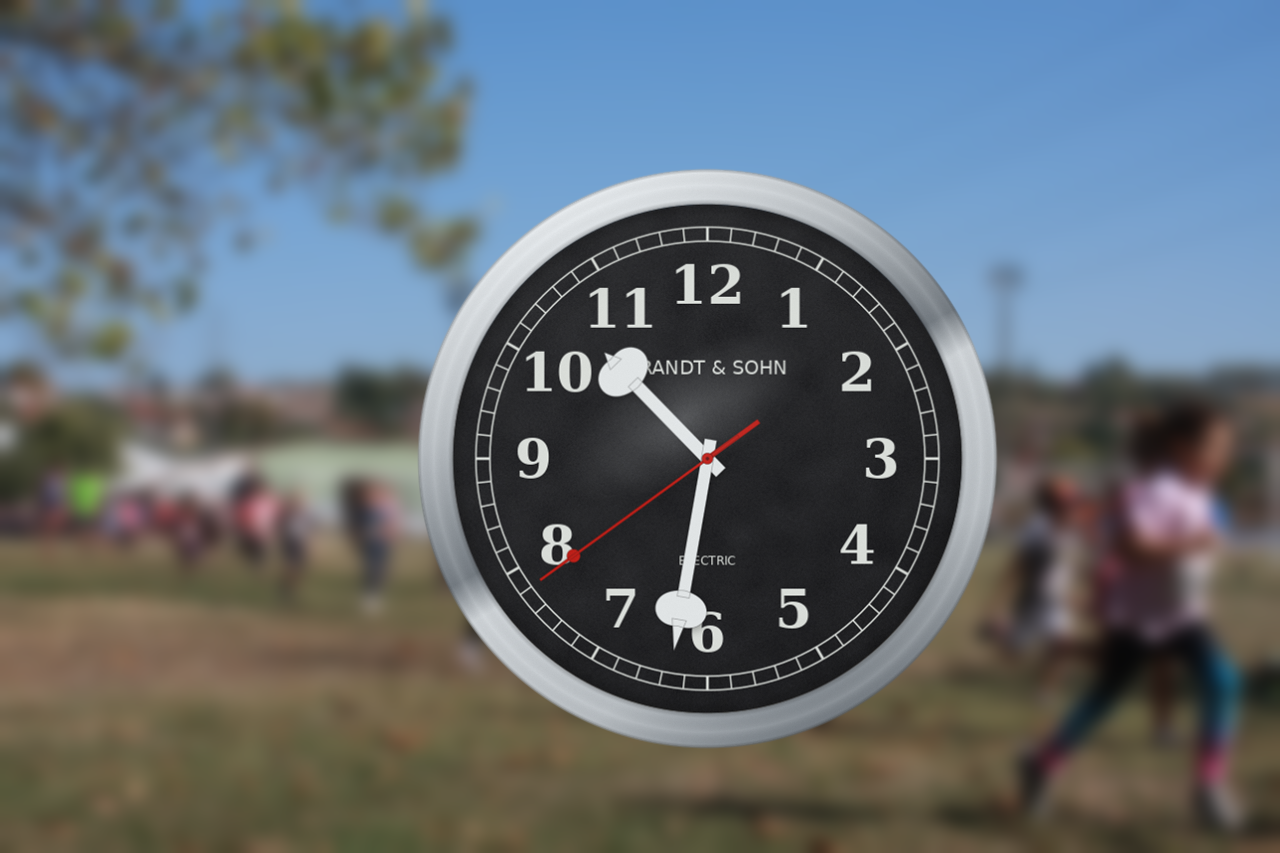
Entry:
10h31m39s
